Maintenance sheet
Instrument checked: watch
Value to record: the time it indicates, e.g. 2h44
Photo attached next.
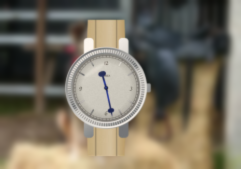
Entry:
11h28
